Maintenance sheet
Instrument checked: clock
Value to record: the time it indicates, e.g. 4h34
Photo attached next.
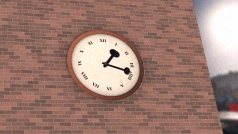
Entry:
1h18
